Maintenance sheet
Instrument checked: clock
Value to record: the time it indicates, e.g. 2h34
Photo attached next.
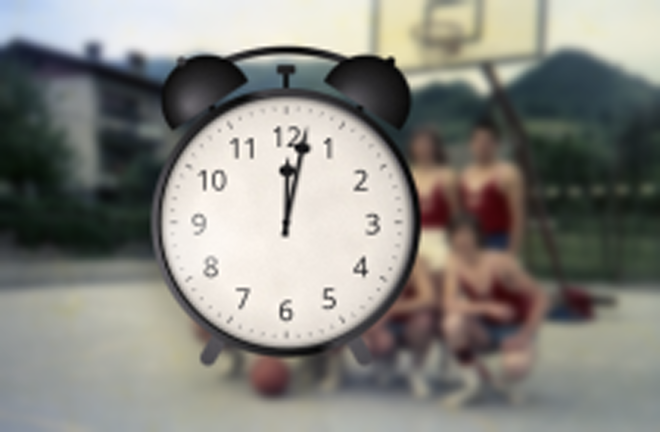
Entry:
12h02
